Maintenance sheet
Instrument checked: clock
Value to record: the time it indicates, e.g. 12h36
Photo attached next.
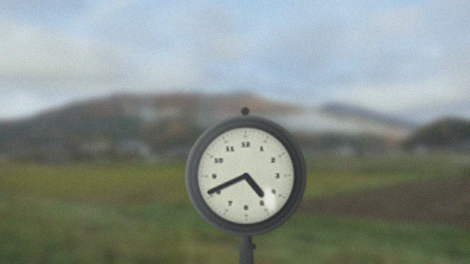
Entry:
4h41
